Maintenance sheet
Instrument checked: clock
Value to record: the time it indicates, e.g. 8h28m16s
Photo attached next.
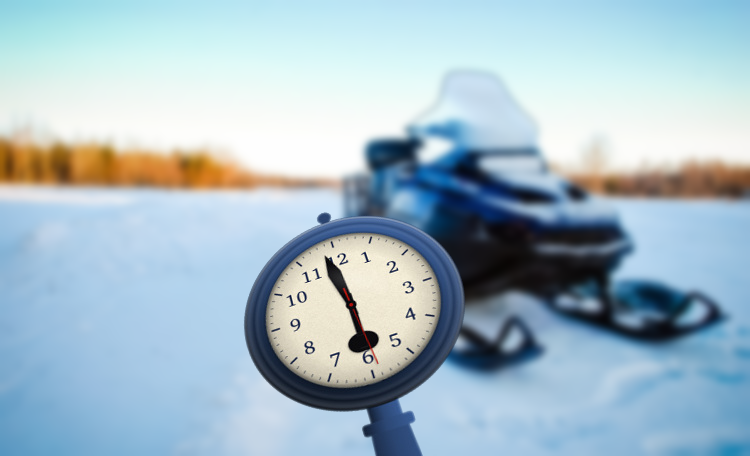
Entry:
5h58m29s
